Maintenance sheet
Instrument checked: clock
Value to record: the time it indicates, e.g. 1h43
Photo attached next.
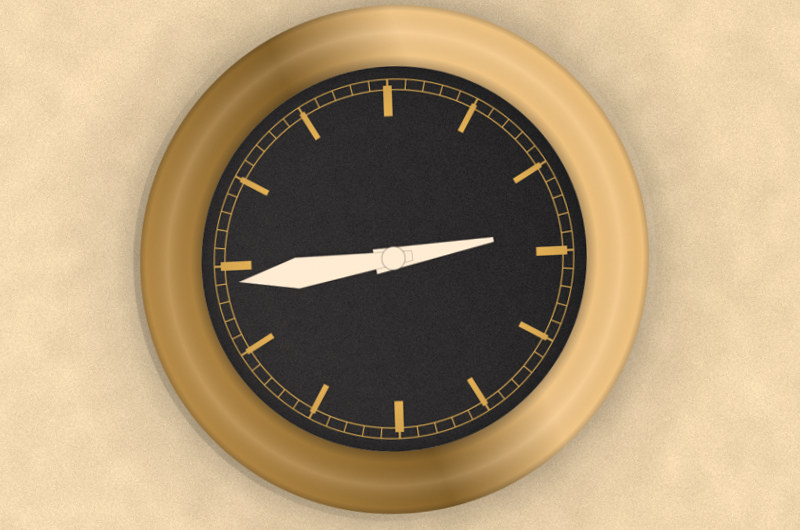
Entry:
2h44
